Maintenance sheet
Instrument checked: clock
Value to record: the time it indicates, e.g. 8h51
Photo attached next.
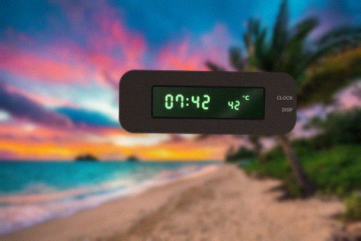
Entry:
7h42
